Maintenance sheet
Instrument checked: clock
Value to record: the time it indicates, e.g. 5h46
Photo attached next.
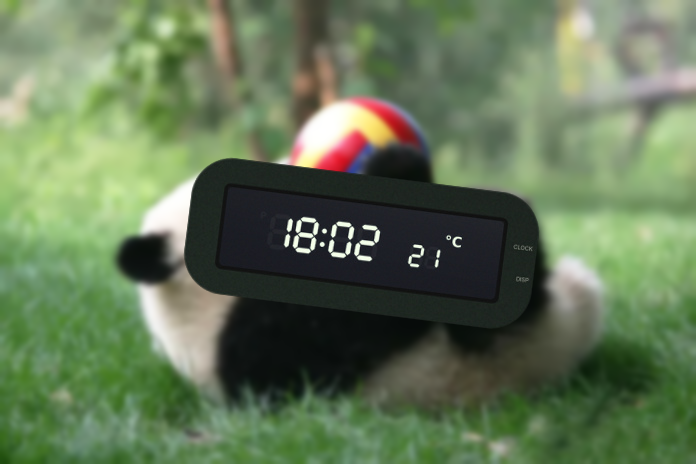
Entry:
18h02
